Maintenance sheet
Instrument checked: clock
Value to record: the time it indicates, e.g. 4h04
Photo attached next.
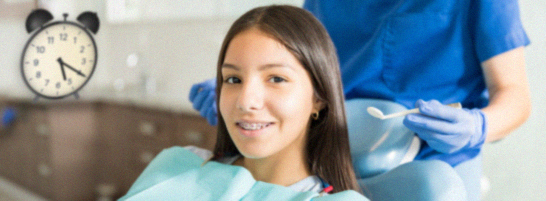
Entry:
5h20
